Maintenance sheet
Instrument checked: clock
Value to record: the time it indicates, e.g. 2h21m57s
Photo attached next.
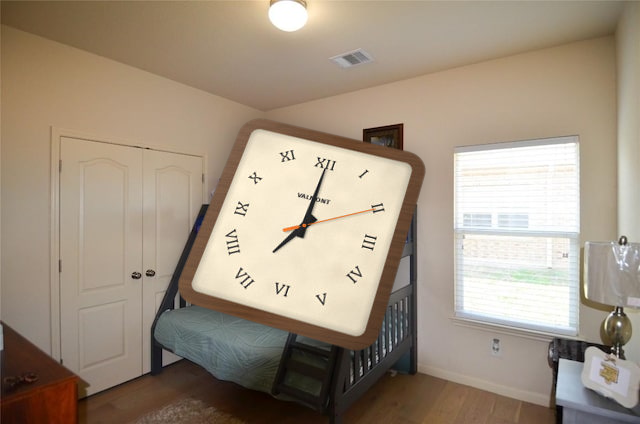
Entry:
7h00m10s
